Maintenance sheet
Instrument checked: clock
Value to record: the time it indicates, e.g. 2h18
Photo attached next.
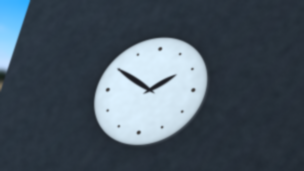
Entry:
1h50
